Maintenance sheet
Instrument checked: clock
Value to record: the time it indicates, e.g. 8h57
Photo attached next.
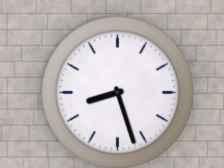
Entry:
8h27
